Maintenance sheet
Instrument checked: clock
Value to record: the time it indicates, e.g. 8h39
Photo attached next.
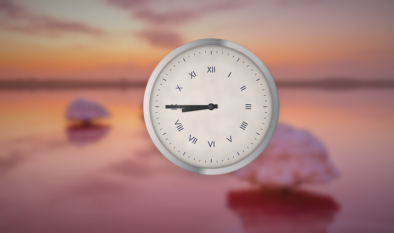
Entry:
8h45
